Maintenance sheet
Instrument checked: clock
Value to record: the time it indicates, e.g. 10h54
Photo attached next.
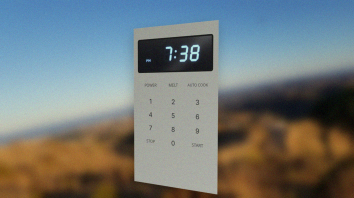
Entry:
7h38
